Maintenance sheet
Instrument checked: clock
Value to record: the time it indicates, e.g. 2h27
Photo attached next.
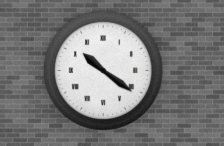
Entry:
10h21
